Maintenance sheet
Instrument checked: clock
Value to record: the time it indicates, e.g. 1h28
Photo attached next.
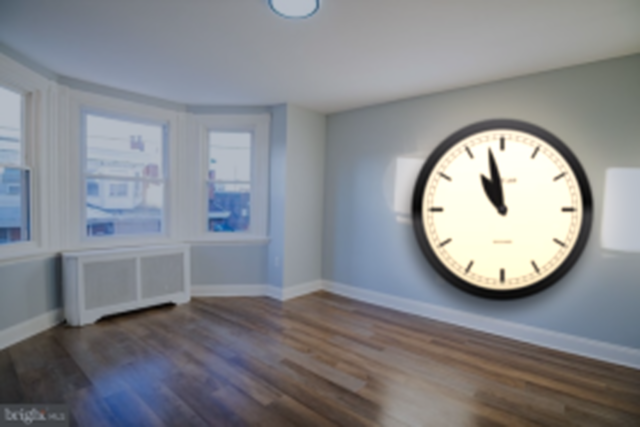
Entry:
10h58
